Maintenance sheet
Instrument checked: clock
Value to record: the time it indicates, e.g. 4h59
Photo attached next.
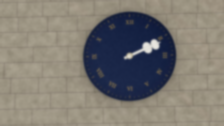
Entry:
2h11
